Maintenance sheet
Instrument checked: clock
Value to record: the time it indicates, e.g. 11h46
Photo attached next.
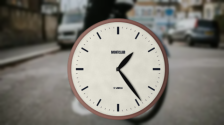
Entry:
1h24
